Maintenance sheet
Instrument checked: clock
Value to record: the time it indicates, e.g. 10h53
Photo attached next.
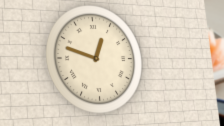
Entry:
12h48
